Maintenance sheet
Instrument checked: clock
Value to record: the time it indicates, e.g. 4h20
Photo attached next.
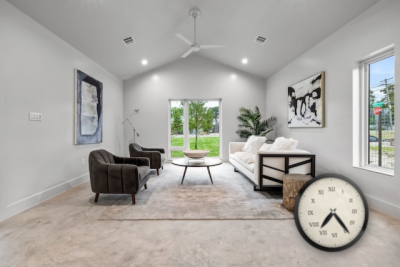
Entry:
7h24
